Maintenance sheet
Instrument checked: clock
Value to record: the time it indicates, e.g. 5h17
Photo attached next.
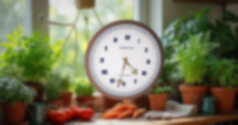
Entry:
4h32
